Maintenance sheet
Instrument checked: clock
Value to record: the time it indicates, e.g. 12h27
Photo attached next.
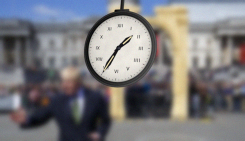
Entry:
1h35
